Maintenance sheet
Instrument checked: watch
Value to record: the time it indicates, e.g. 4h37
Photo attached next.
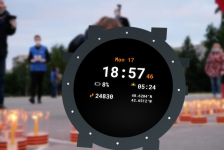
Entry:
18h57
